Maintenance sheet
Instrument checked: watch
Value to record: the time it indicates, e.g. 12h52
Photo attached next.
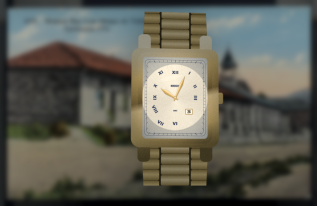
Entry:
10h04
